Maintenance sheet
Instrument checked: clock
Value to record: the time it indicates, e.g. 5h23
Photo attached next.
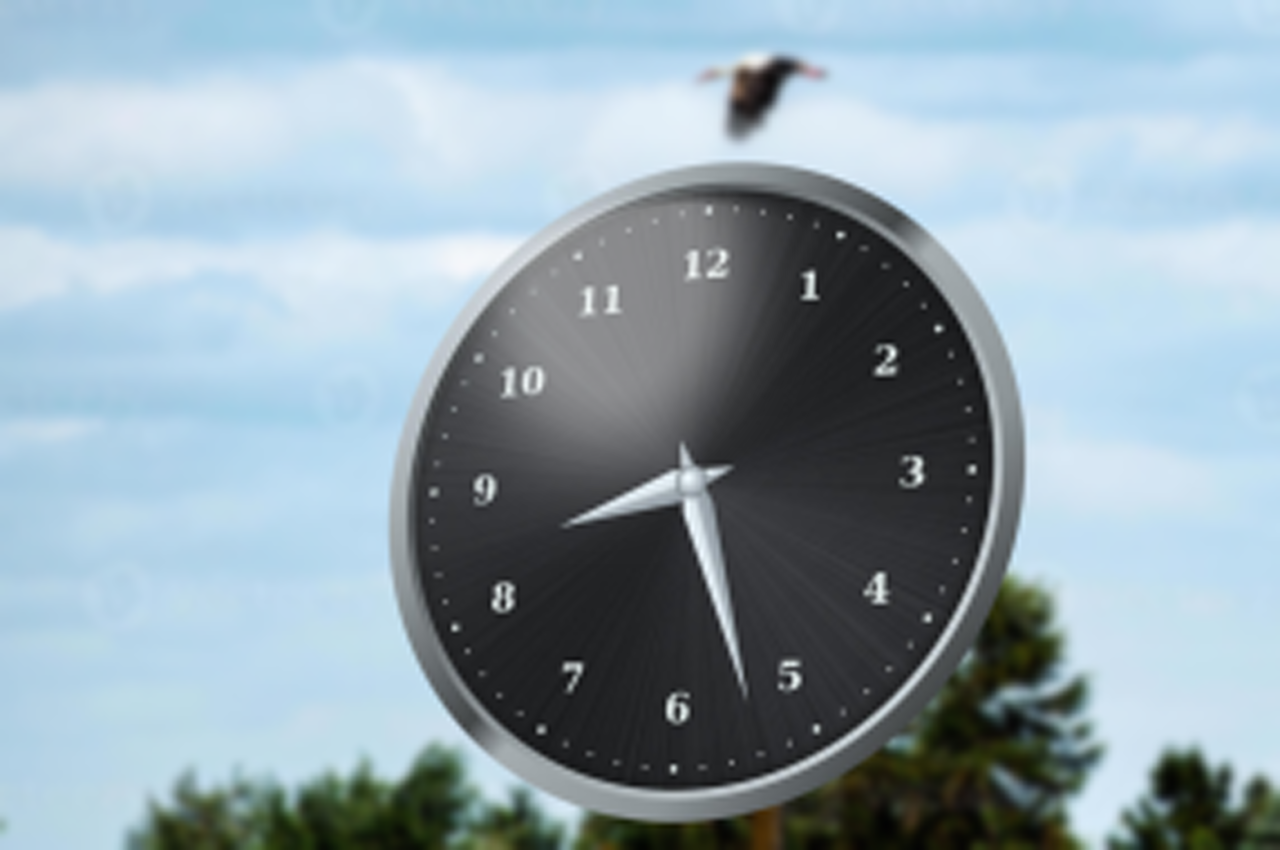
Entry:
8h27
